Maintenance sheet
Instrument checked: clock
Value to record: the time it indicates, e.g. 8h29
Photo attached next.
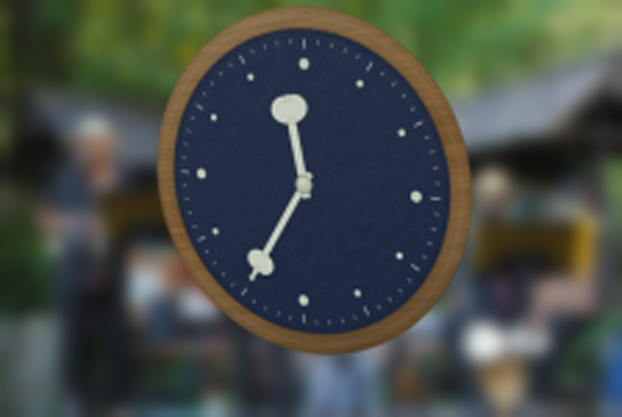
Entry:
11h35
